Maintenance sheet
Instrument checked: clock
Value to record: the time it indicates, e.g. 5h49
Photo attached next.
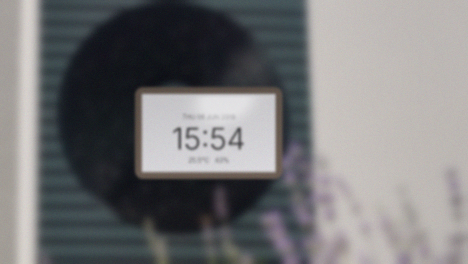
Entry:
15h54
